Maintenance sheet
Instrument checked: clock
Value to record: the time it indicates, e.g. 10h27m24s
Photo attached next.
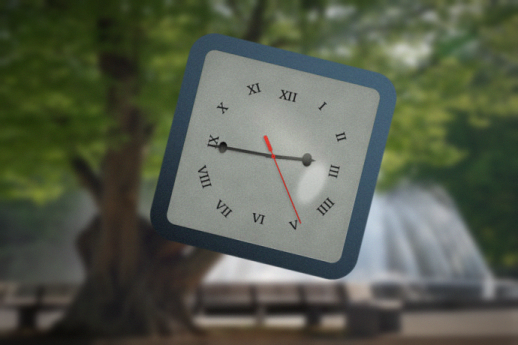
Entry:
2h44m24s
